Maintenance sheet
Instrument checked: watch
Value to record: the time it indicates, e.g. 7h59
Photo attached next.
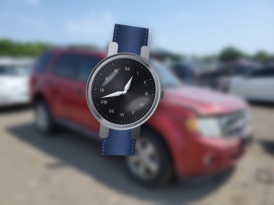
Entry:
12h42
